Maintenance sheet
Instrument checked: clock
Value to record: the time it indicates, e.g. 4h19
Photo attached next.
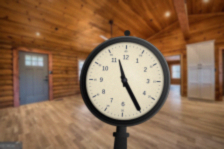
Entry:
11h25
